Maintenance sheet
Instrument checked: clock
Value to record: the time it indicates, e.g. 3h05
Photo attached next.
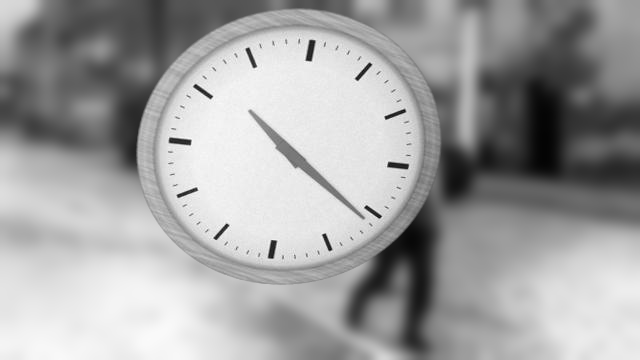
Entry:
10h21
